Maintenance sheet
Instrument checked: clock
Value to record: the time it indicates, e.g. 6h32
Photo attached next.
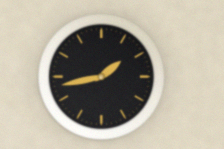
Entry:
1h43
